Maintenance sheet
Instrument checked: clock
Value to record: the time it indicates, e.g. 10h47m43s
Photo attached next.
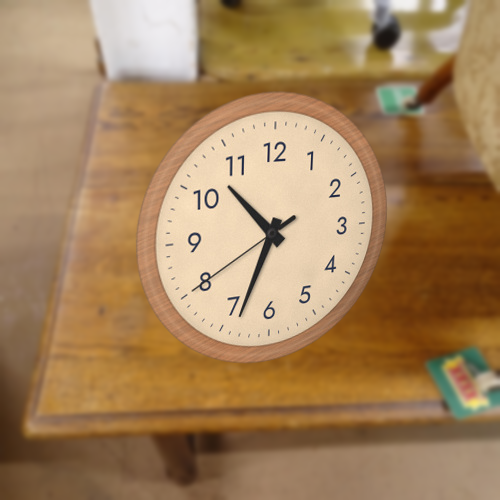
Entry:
10h33m40s
